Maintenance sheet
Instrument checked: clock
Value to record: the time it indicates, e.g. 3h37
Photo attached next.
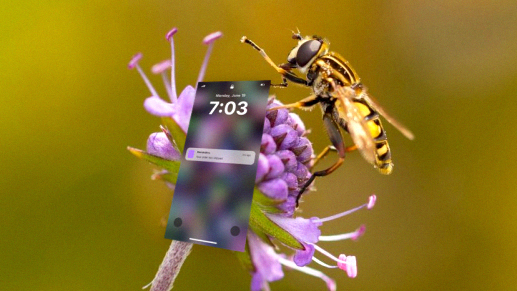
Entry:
7h03
